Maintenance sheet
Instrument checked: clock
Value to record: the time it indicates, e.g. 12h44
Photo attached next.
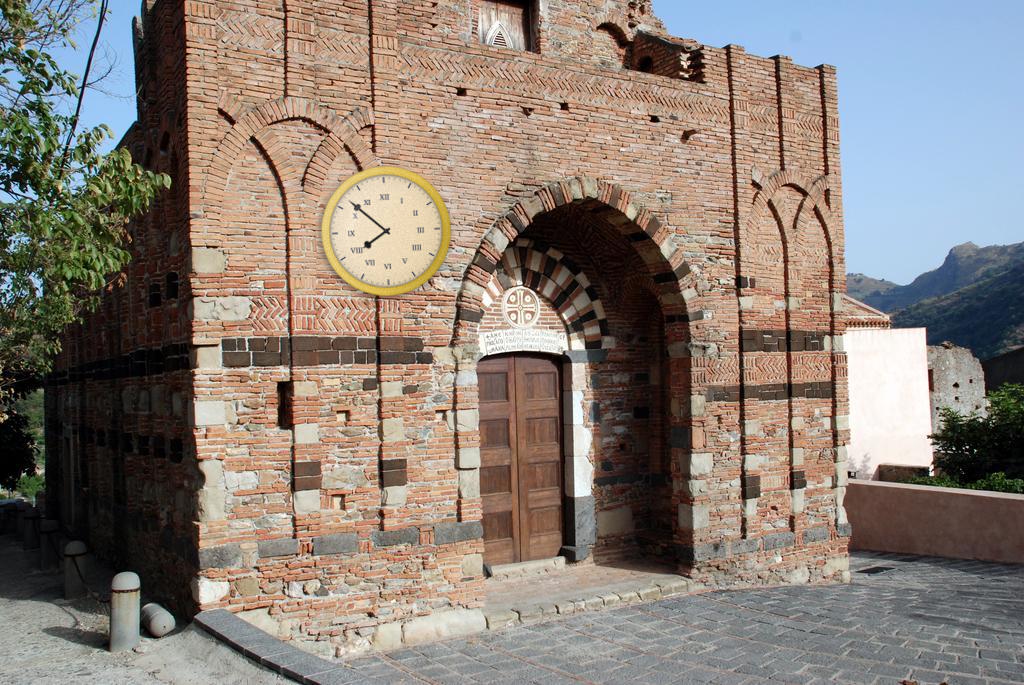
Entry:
7h52
